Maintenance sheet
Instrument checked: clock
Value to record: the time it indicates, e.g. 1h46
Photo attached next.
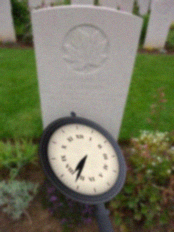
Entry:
7h36
